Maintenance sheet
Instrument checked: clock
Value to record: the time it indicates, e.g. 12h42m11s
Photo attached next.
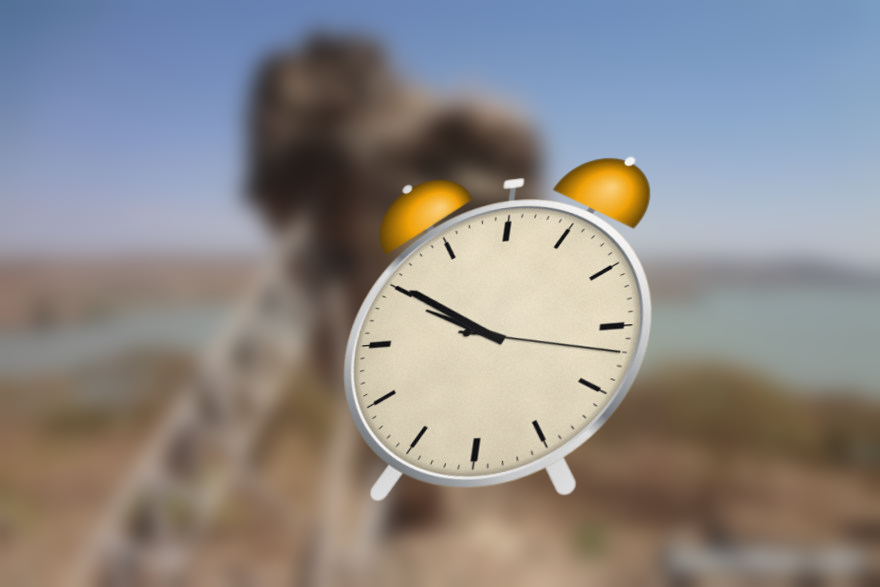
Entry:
9h50m17s
